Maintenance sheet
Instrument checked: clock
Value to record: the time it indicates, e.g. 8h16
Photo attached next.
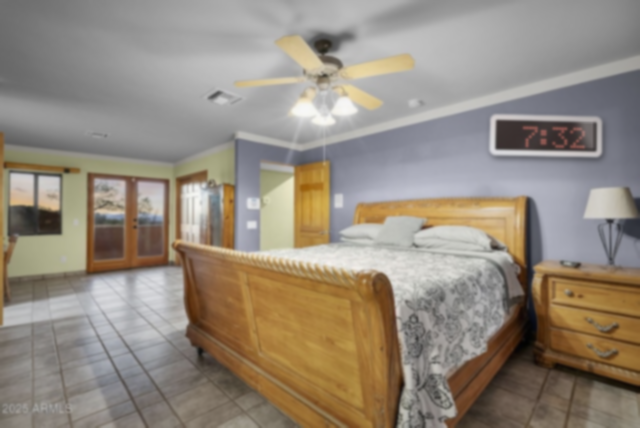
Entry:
7h32
